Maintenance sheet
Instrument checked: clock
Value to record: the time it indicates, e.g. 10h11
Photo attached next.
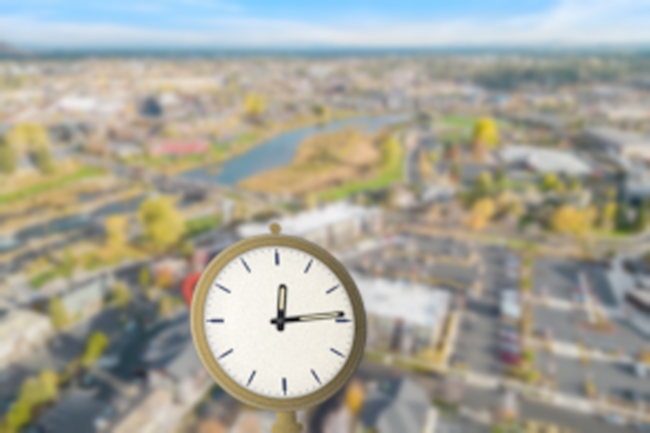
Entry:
12h14
